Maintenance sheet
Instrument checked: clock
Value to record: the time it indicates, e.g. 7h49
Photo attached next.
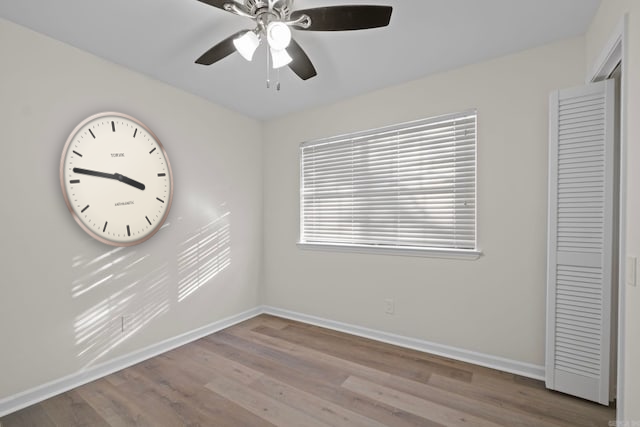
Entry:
3h47
